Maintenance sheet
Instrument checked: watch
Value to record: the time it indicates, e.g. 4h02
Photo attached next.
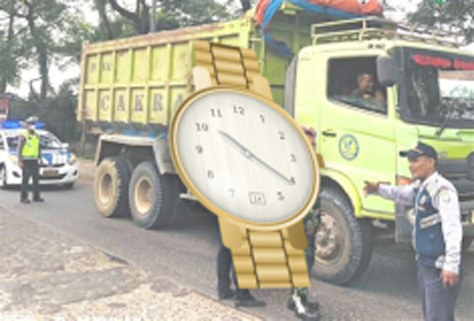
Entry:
10h21
